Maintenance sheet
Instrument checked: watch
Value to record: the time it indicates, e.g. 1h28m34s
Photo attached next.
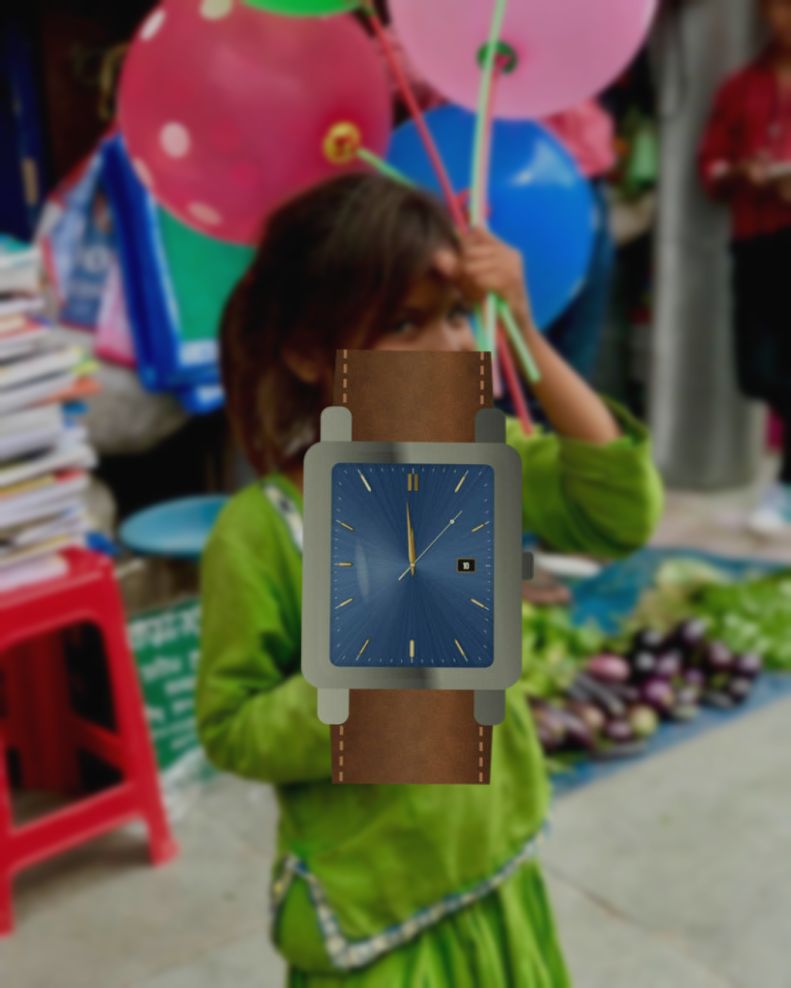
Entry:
11h59m07s
